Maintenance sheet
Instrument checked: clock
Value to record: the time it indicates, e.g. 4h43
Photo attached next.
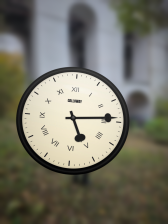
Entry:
5h14
